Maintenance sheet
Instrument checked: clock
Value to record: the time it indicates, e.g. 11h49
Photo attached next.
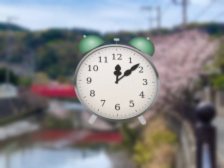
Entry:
12h08
